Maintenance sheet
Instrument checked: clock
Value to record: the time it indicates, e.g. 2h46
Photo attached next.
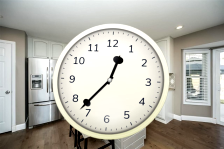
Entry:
12h37
